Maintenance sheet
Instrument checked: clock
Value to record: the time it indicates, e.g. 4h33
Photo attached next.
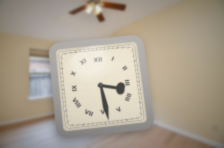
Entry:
3h29
